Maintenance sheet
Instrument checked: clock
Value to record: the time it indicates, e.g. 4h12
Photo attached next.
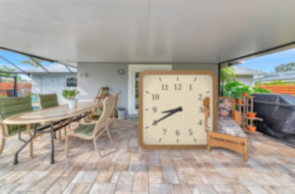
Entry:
8h40
